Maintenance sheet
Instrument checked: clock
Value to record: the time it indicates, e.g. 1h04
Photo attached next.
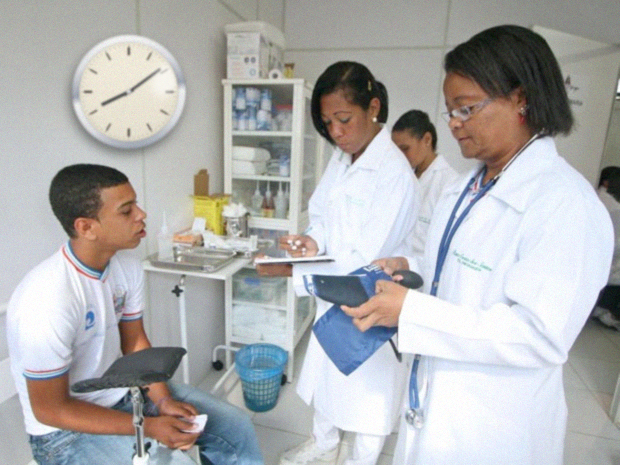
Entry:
8h09
